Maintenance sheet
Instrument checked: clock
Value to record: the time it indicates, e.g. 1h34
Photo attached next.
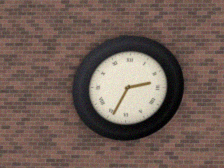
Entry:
2h34
